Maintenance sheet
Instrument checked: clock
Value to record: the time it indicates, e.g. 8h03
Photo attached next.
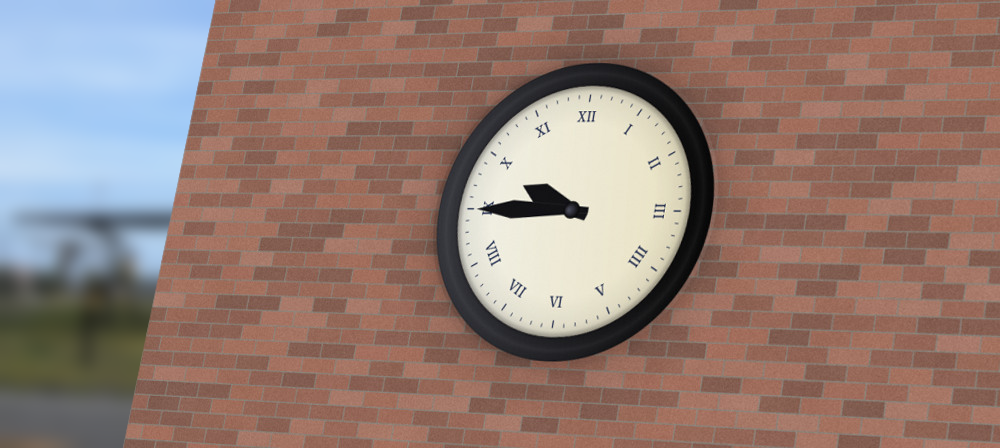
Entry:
9h45
